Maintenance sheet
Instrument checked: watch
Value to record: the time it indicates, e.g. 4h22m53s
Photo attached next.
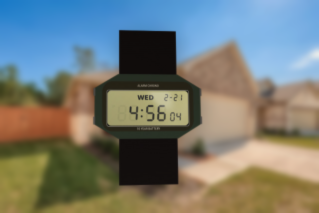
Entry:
4h56m04s
